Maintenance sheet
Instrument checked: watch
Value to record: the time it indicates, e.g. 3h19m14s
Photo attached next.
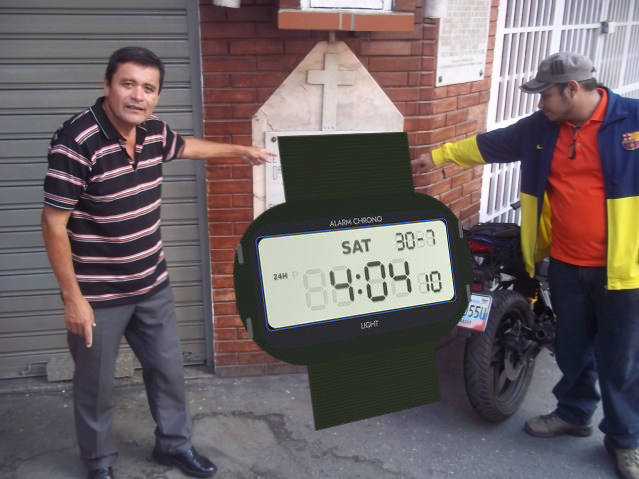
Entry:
4h04m10s
